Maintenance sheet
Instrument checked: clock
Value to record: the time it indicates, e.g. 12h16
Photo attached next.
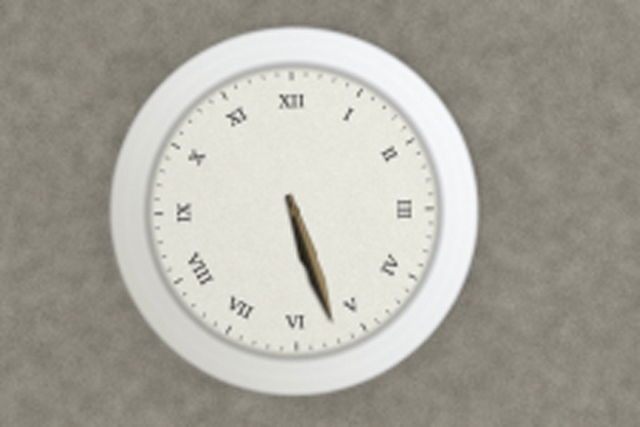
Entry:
5h27
